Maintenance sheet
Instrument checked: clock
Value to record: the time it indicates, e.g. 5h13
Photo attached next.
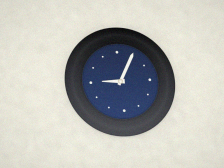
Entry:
9h05
